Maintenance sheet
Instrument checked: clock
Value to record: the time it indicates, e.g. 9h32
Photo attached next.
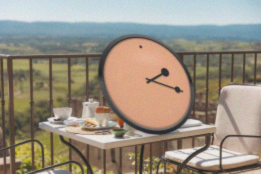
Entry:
2h19
